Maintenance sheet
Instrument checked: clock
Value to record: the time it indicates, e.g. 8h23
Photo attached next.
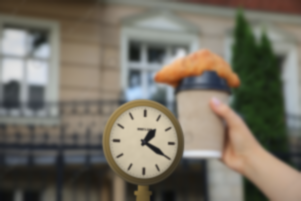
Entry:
1h20
